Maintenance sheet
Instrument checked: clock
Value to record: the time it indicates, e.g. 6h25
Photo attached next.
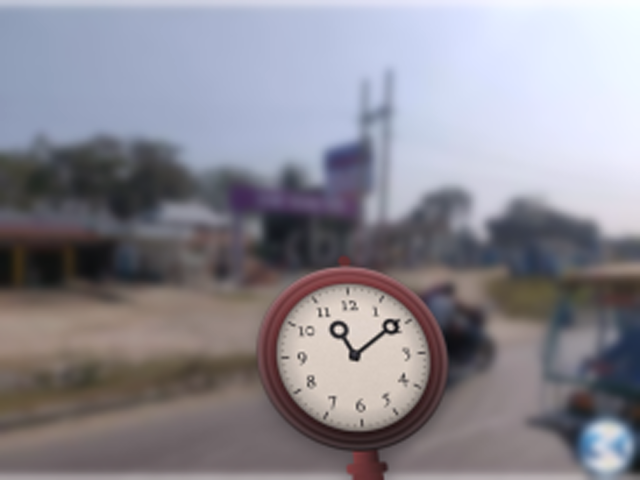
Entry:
11h09
